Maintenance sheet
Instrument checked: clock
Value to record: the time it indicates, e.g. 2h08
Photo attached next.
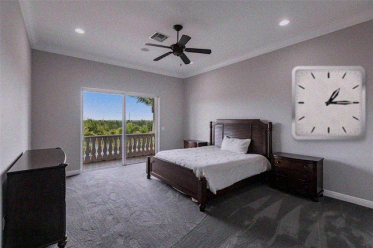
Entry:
1h15
